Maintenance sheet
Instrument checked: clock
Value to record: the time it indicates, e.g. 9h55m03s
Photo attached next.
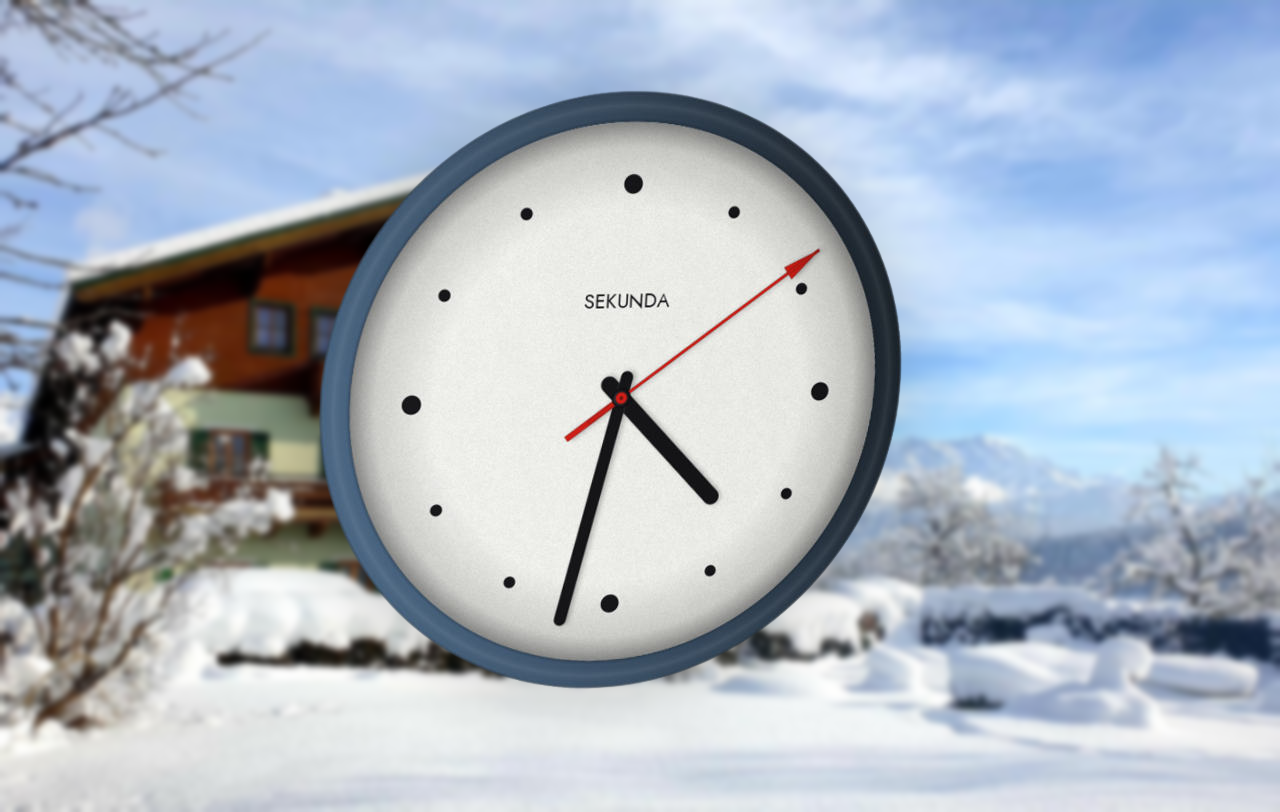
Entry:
4h32m09s
